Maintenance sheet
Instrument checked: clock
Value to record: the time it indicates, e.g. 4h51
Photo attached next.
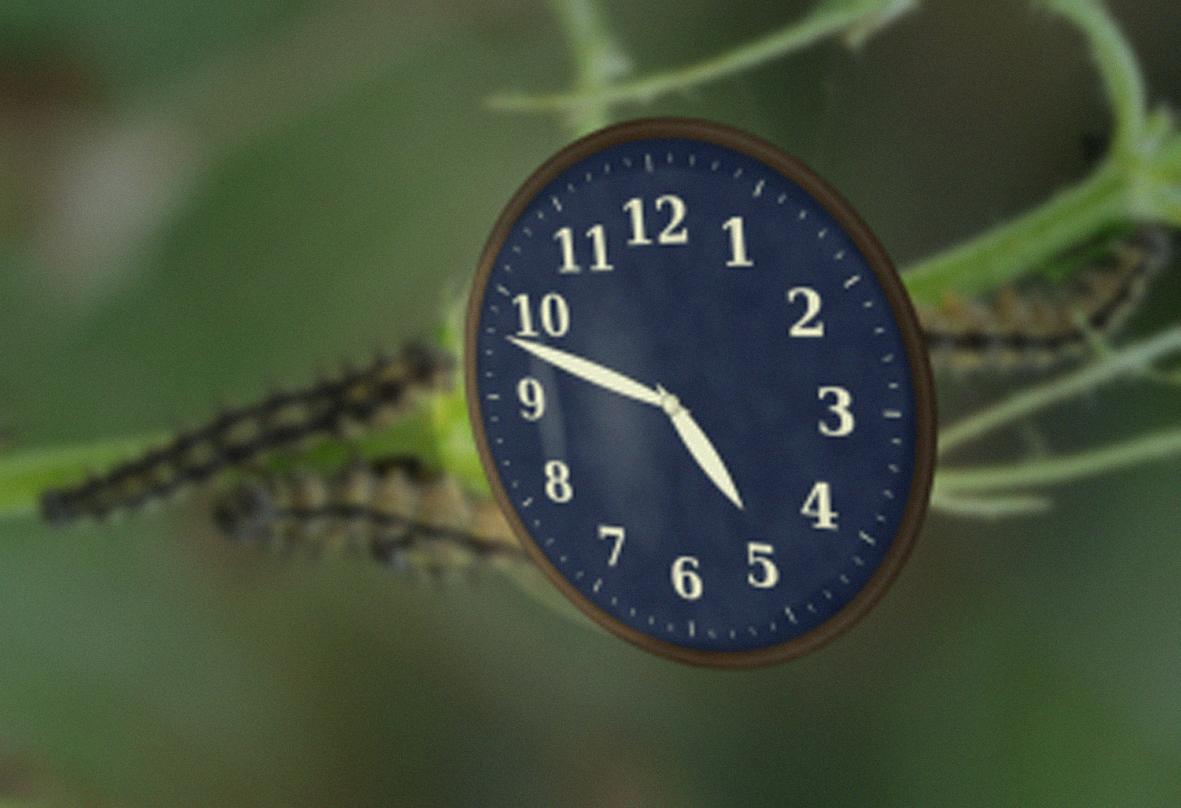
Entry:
4h48
